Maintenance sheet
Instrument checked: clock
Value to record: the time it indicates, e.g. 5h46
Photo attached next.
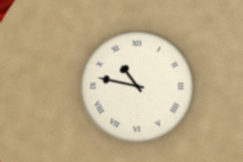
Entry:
10h47
